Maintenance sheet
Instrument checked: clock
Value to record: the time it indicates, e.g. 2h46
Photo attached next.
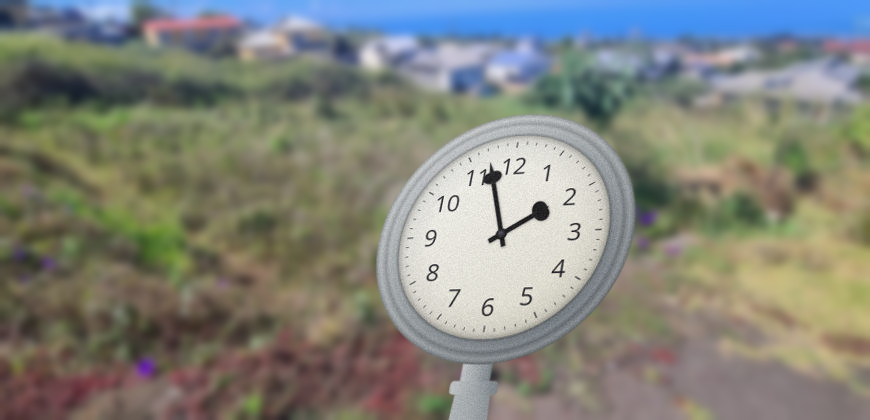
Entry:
1h57
